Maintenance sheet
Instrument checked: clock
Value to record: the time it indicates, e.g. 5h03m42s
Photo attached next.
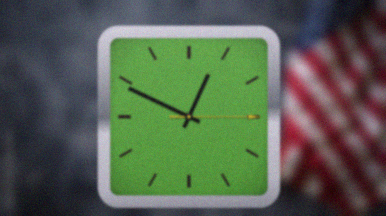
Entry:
12h49m15s
